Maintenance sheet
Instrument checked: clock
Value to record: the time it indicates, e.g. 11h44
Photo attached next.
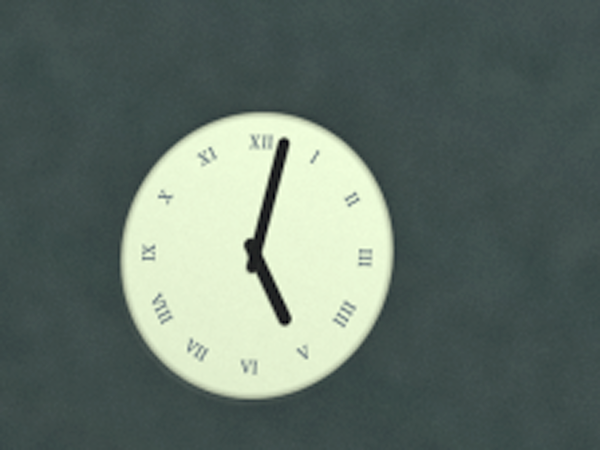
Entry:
5h02
